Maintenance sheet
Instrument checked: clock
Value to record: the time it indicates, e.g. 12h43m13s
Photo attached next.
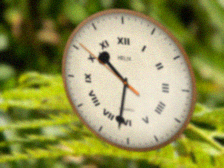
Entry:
10h31m51s
